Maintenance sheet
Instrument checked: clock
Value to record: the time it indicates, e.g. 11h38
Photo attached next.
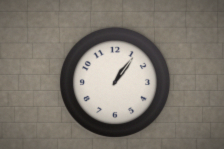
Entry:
1h06
